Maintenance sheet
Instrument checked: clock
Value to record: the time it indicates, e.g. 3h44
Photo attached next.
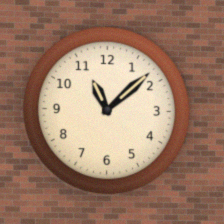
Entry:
11h08
